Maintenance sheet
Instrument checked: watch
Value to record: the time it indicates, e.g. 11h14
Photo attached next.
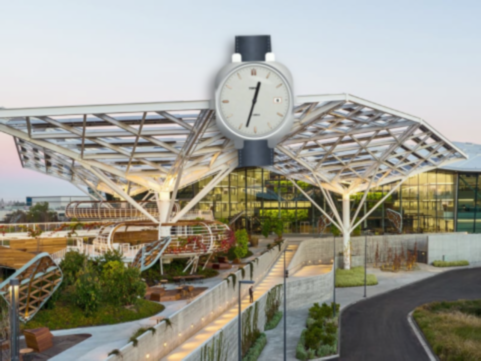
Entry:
12h33
